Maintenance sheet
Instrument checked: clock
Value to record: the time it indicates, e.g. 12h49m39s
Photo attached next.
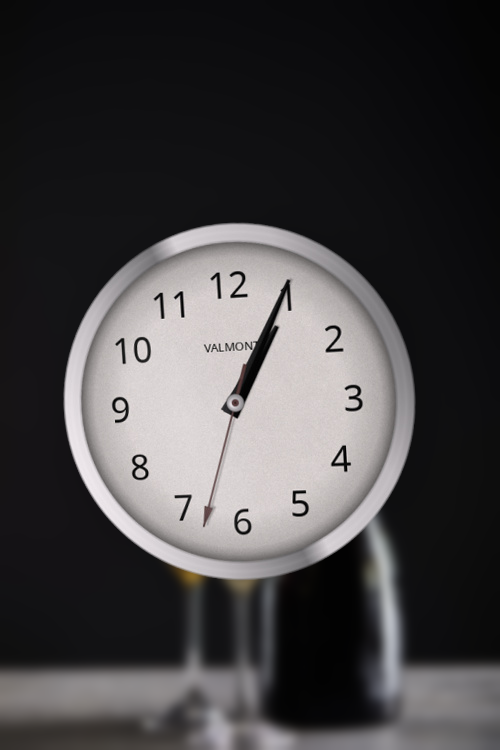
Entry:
1h04m33s
